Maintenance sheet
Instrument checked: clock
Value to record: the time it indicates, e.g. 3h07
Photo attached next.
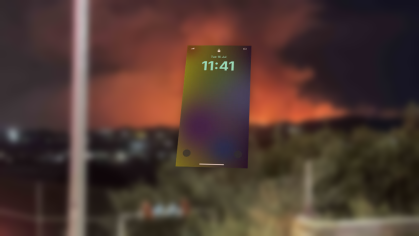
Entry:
11h41
